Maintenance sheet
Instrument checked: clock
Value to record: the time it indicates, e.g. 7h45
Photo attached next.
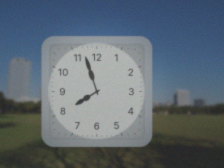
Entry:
7h57
